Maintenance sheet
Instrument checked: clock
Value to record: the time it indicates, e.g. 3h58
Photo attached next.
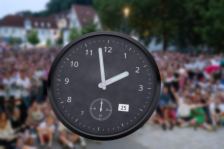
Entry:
1h58
